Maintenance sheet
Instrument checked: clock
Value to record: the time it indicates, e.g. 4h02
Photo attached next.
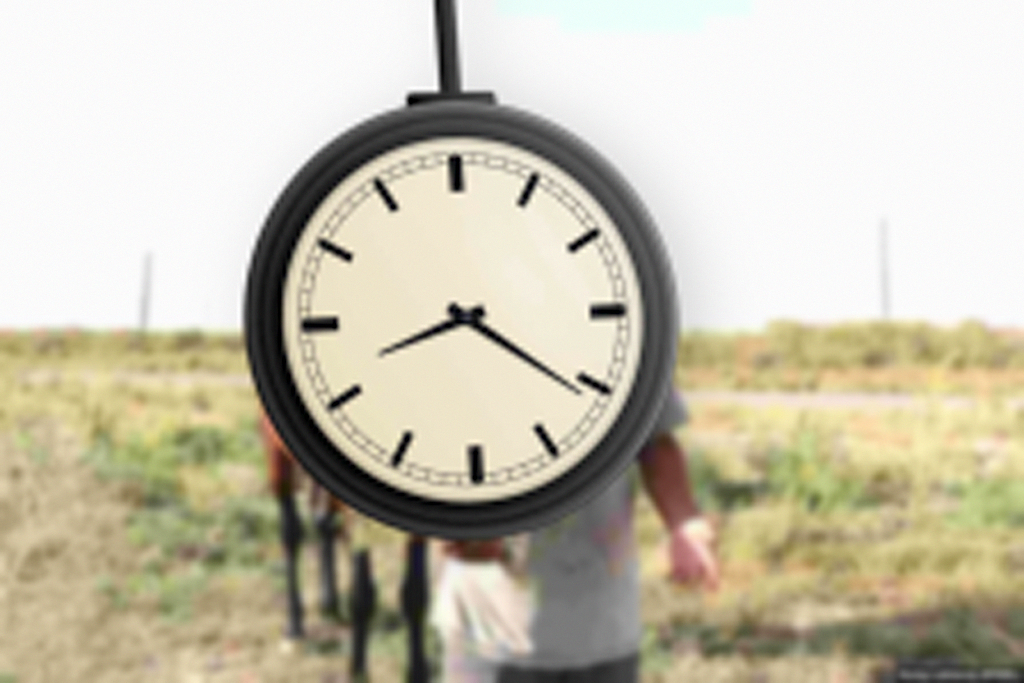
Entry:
8h21
